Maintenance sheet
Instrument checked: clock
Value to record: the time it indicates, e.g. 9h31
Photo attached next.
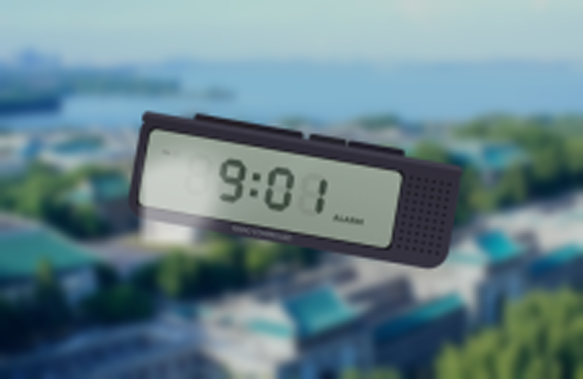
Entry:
9h01
